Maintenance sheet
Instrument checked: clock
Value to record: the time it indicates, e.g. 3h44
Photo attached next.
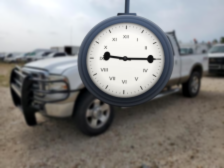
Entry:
9h15
